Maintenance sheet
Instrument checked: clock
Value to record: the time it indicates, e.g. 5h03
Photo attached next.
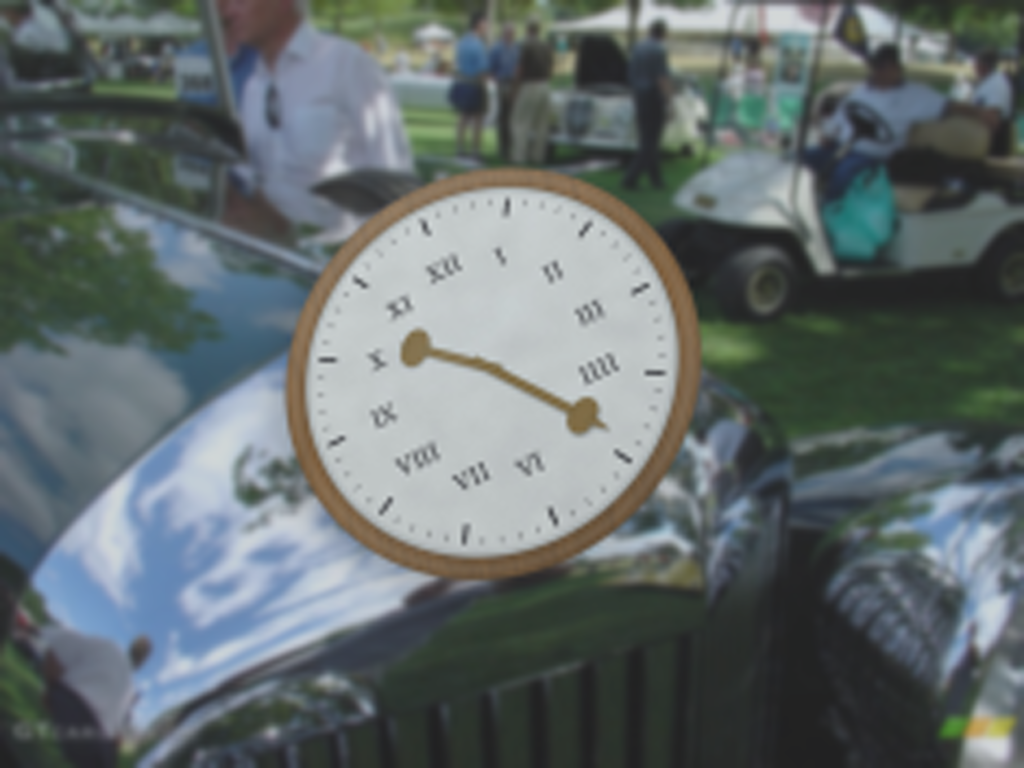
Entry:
10h24
